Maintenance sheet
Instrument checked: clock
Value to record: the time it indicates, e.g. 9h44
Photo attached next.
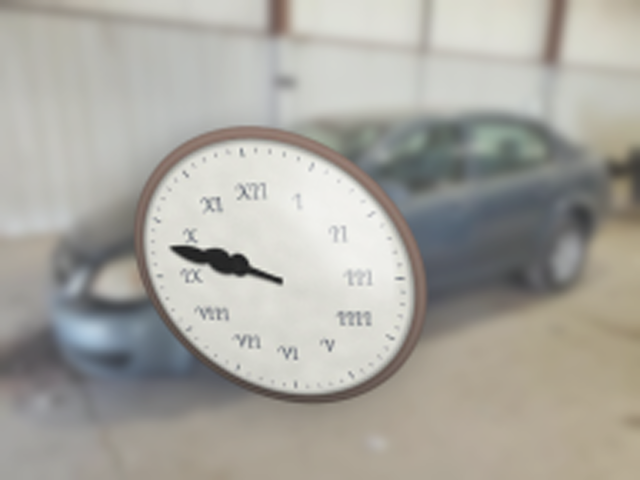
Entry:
9h48
